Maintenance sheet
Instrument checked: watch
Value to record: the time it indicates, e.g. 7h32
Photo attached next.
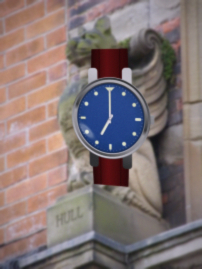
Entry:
7h00
